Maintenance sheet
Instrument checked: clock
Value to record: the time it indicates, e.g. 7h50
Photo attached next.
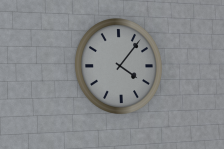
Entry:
4h07
